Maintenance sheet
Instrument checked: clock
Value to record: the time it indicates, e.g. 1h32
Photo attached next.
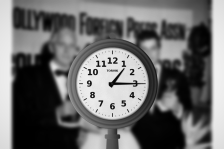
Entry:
1h15
